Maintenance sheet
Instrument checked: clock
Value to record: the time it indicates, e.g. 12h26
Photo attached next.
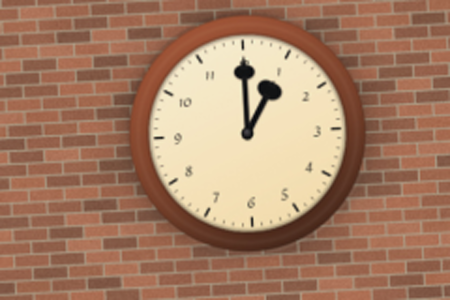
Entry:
1h00
